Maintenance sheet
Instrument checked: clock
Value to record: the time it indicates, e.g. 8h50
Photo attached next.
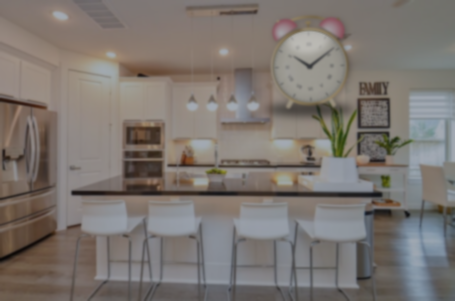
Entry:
10h09
